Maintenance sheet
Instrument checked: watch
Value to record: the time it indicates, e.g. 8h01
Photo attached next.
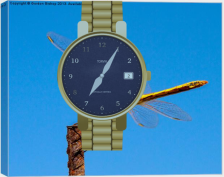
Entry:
7h05
